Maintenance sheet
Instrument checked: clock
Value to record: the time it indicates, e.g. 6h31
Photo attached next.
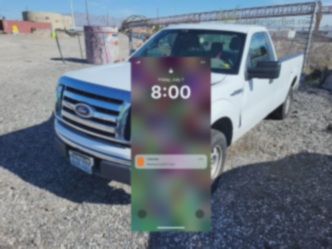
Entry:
8h00
